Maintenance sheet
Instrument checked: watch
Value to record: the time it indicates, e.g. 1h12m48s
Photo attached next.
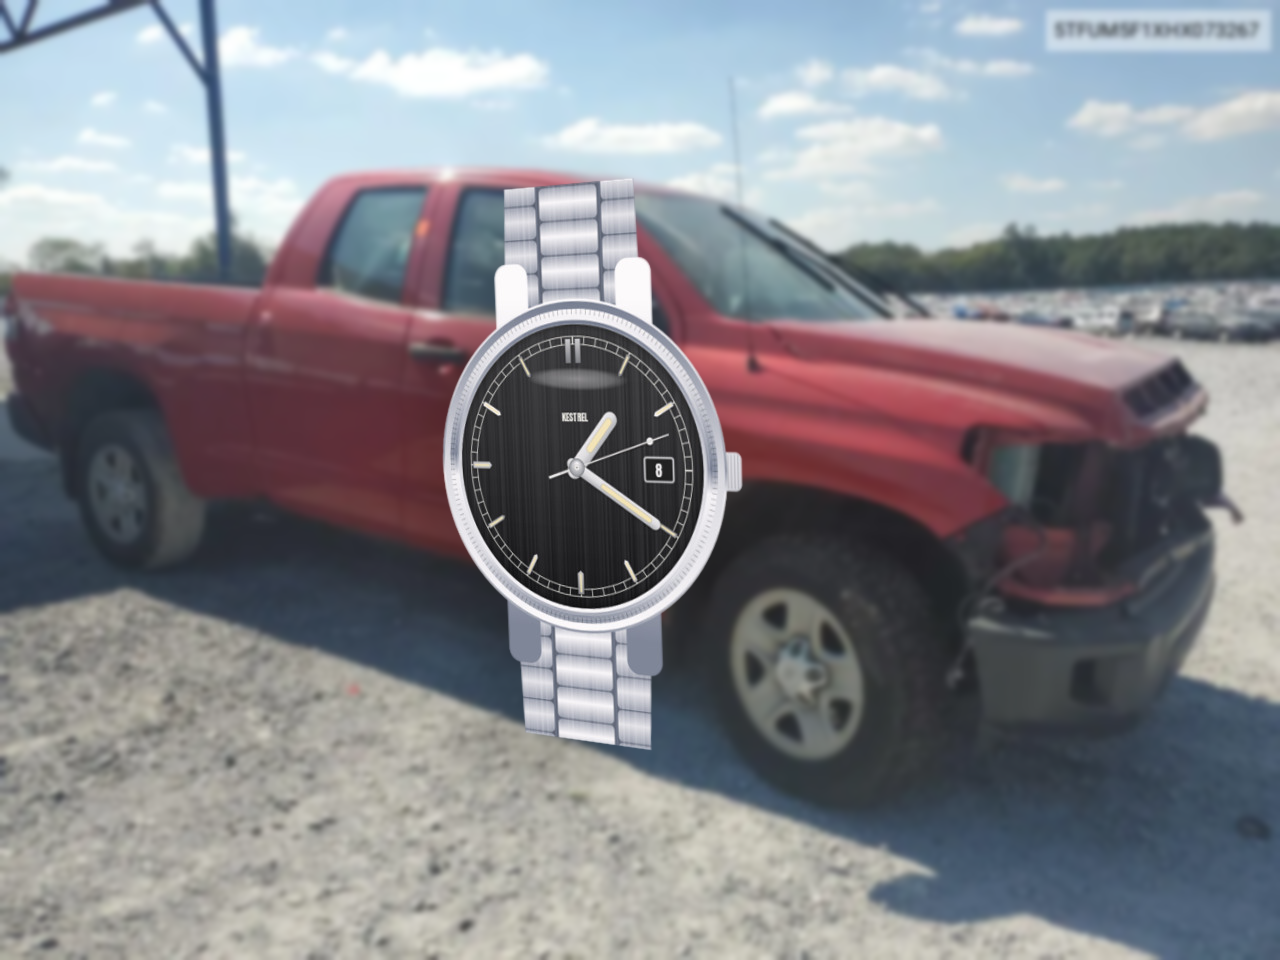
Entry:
1h20m12s
